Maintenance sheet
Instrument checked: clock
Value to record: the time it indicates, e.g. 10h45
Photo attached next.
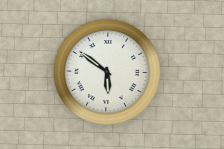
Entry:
5h51
